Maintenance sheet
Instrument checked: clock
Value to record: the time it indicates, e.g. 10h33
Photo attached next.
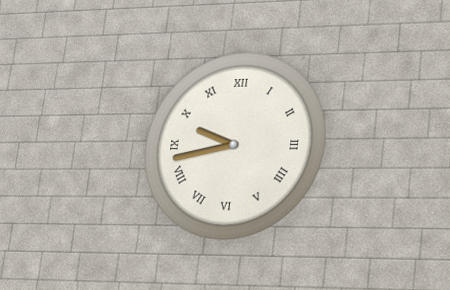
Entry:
9h43
